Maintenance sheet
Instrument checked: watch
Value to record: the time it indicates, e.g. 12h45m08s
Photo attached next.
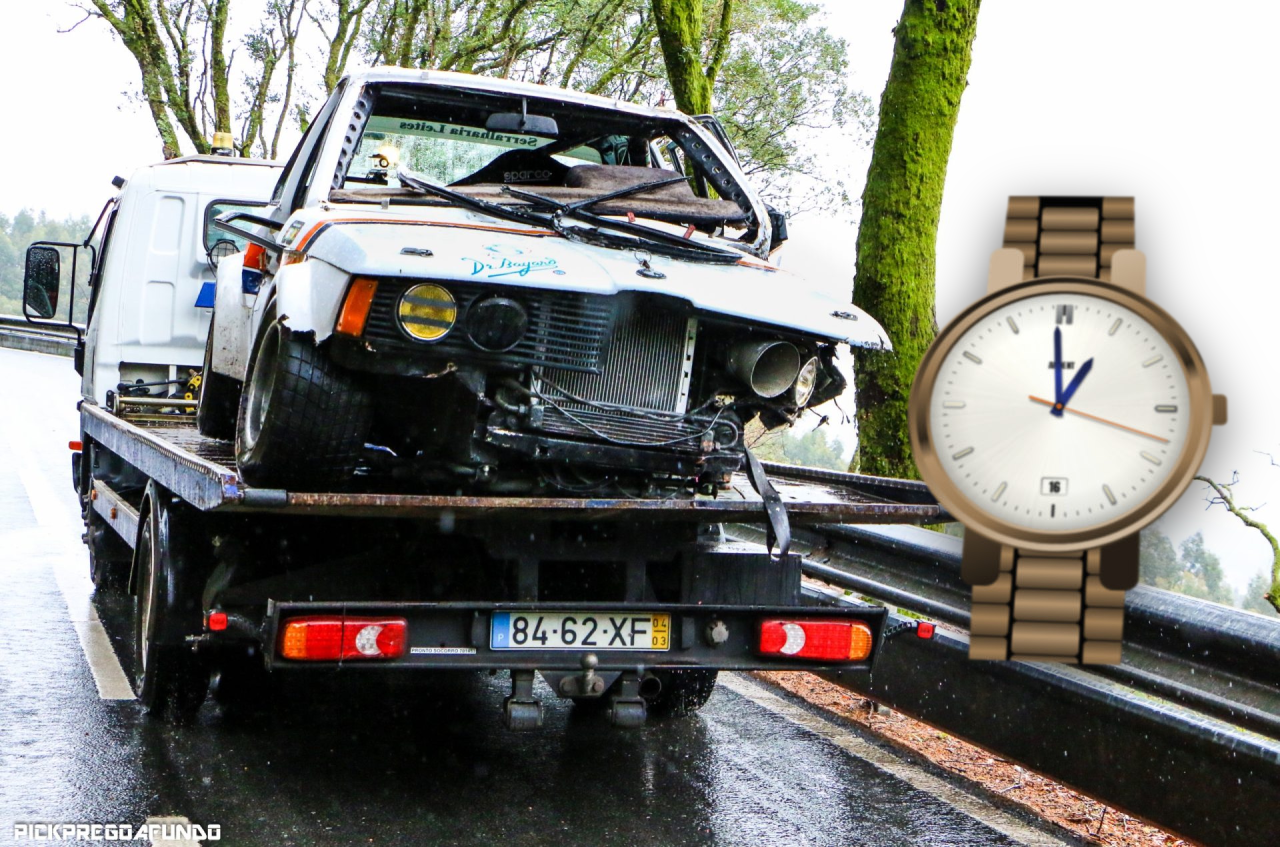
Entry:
12h59m18s
